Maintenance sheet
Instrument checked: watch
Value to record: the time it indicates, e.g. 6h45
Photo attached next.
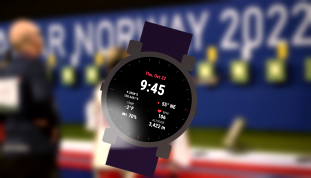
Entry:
9h45
